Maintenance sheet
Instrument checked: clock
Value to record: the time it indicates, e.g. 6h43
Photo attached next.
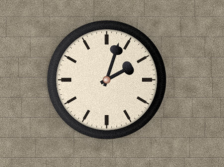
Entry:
2h03
